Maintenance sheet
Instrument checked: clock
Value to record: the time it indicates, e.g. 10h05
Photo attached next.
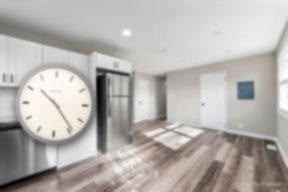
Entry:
10h24
